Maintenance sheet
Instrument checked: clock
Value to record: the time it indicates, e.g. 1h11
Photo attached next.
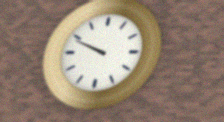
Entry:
9h49
